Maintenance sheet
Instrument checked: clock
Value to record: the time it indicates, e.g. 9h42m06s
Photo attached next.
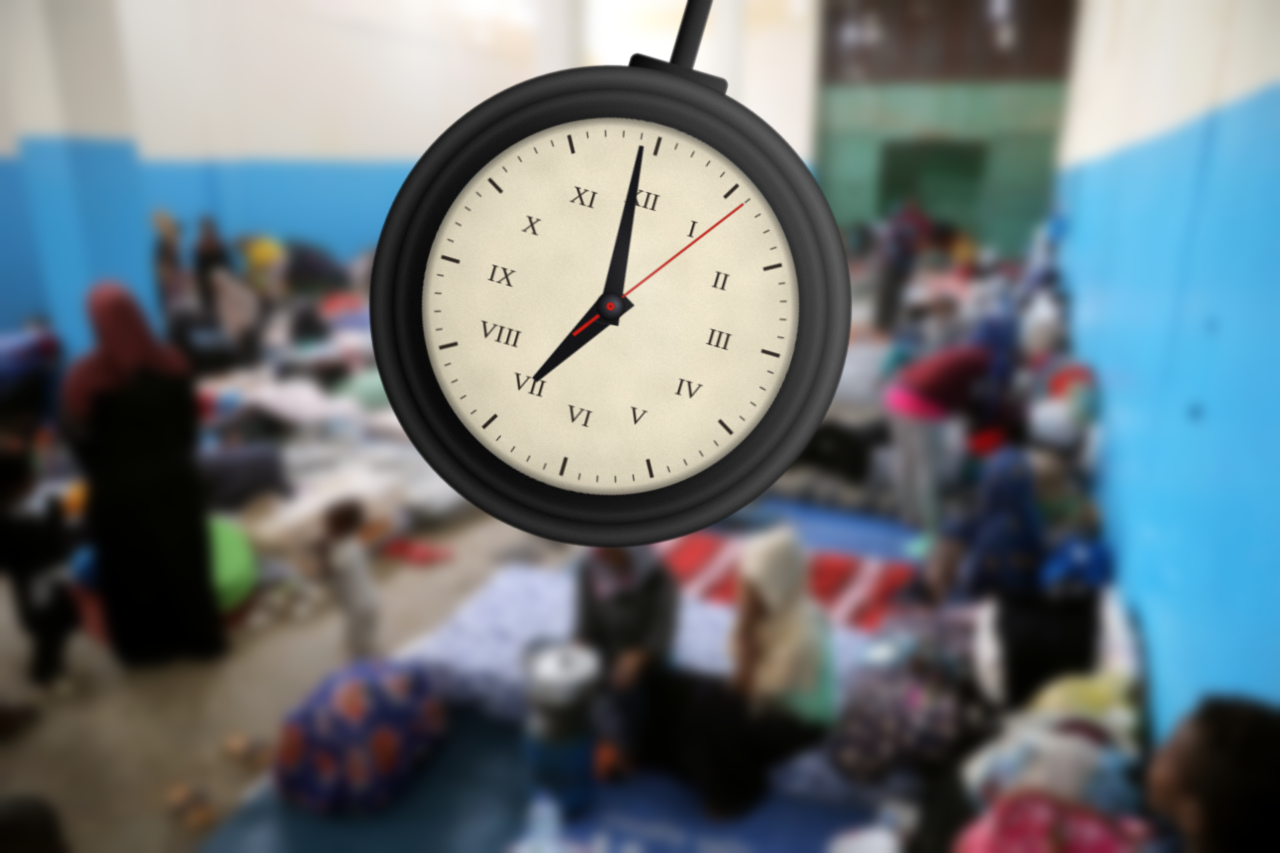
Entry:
6h59m06s
